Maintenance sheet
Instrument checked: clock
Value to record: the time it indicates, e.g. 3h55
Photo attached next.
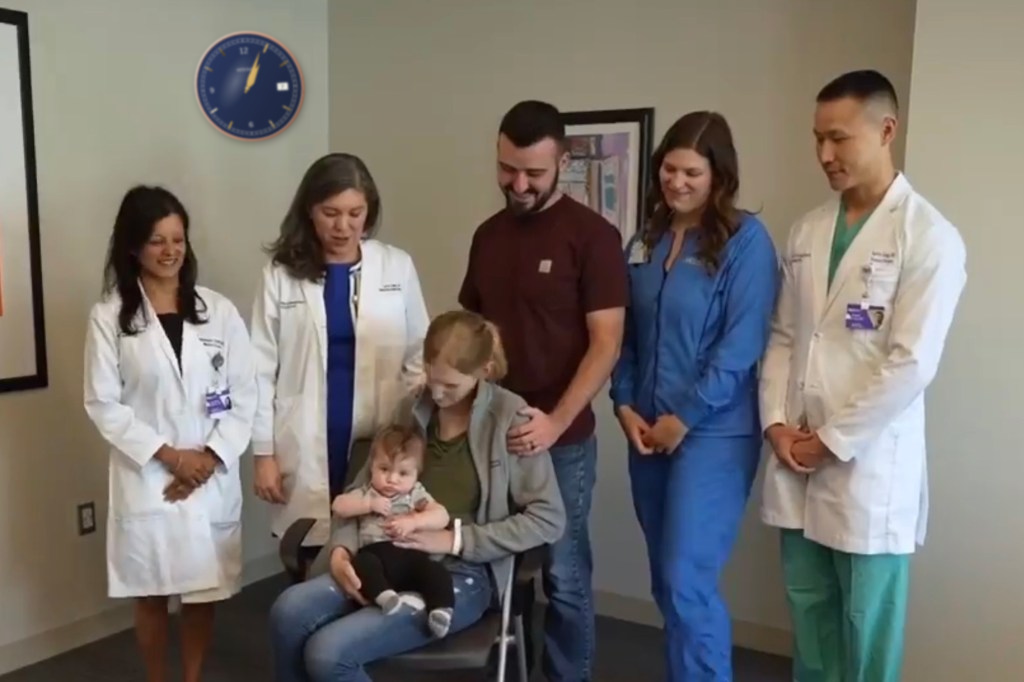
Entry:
1h04
